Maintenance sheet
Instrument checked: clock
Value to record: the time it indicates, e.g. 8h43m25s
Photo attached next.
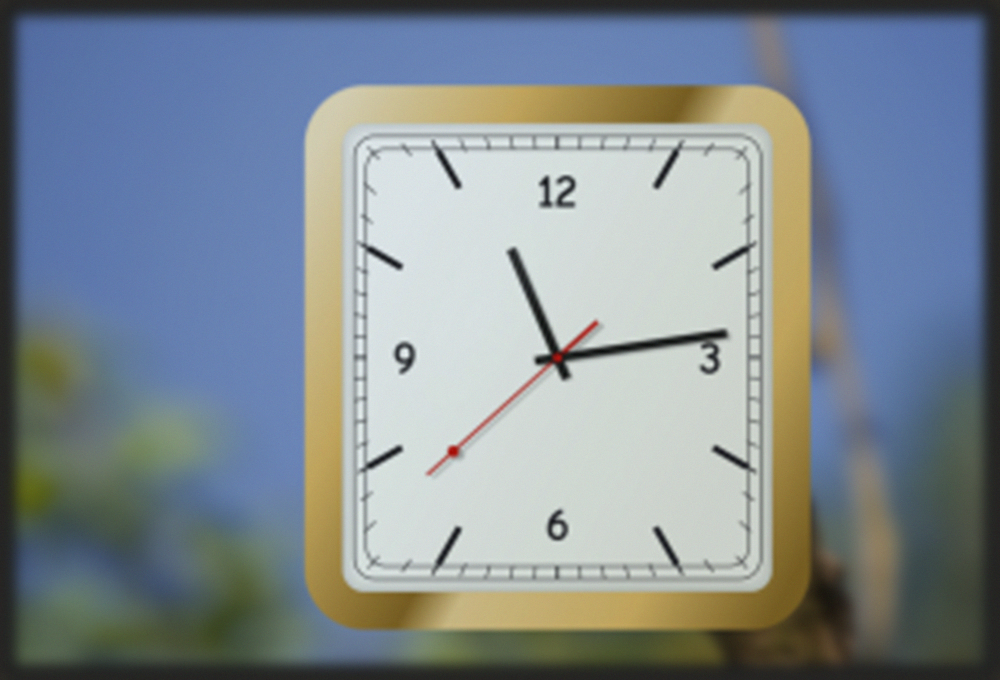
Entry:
11h13m38s
